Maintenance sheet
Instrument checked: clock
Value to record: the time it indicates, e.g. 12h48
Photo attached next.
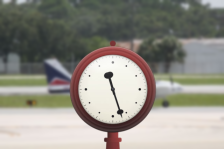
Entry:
11h27
